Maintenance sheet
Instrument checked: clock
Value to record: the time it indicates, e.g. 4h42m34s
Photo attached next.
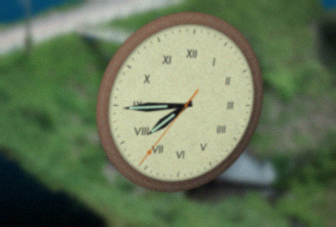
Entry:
7h44m36s
